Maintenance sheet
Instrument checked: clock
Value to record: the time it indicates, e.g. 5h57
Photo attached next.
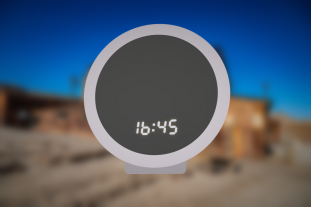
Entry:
16h45
